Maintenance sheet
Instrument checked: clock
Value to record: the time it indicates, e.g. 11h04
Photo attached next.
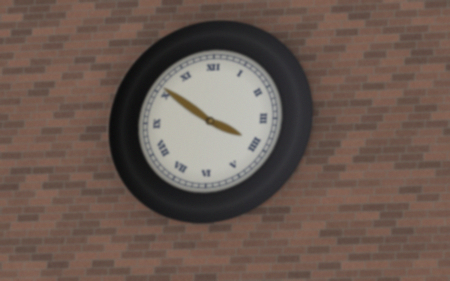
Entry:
3h51
